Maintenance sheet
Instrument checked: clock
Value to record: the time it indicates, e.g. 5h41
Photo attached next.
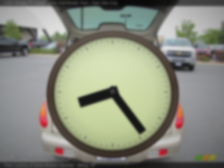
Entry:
8h24
